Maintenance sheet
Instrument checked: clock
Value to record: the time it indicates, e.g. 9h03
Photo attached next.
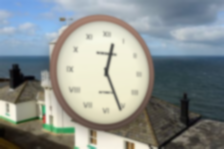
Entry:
12h26
